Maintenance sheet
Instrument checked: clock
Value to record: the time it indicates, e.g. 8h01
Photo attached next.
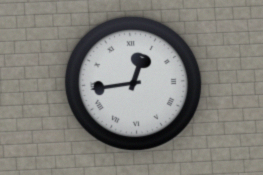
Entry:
12h44
